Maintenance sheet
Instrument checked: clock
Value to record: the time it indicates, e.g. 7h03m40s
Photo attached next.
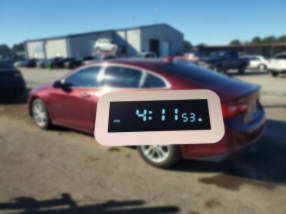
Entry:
4h11m53s
